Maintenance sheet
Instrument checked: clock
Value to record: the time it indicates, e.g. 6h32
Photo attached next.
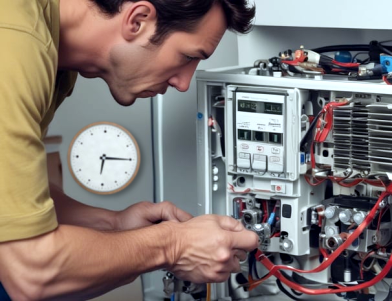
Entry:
6h15
